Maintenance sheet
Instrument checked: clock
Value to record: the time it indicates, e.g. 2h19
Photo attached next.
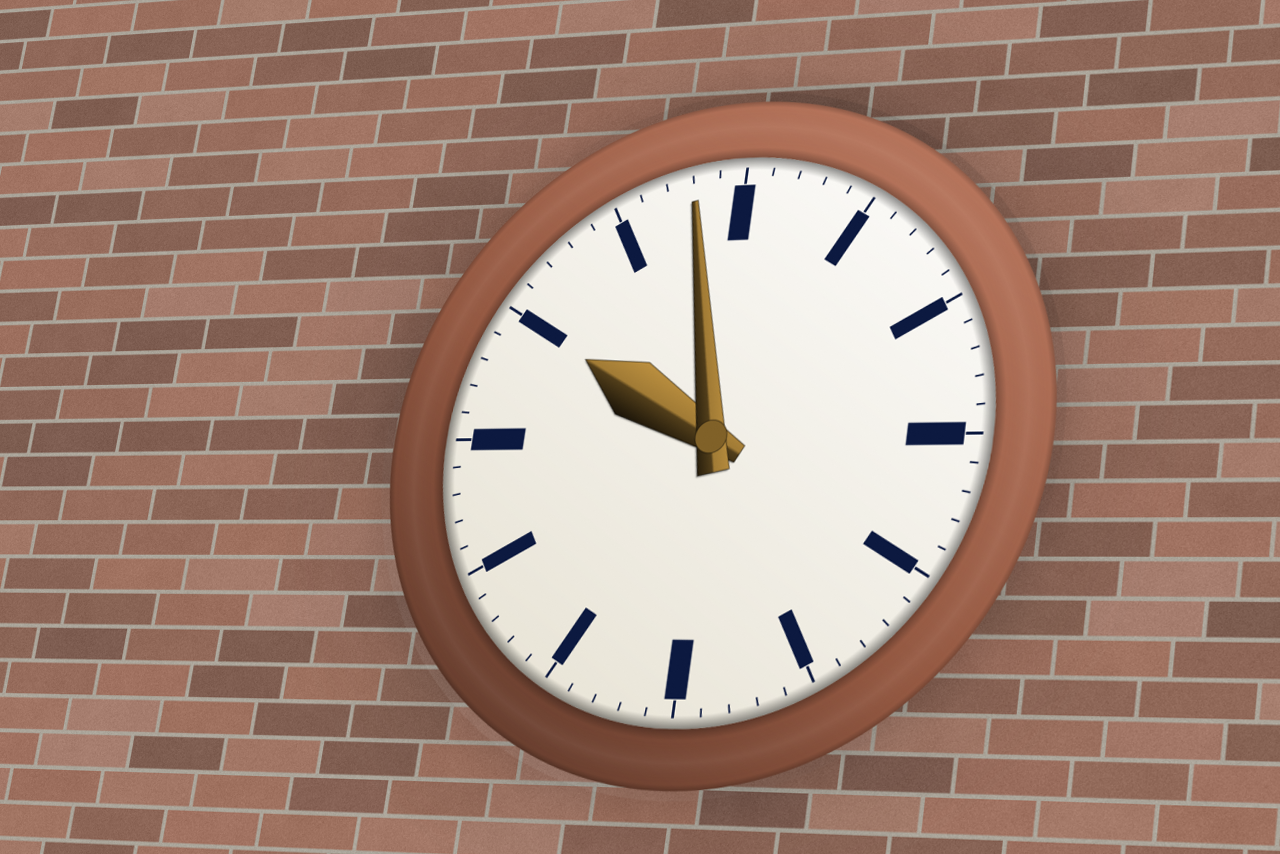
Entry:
9h58
